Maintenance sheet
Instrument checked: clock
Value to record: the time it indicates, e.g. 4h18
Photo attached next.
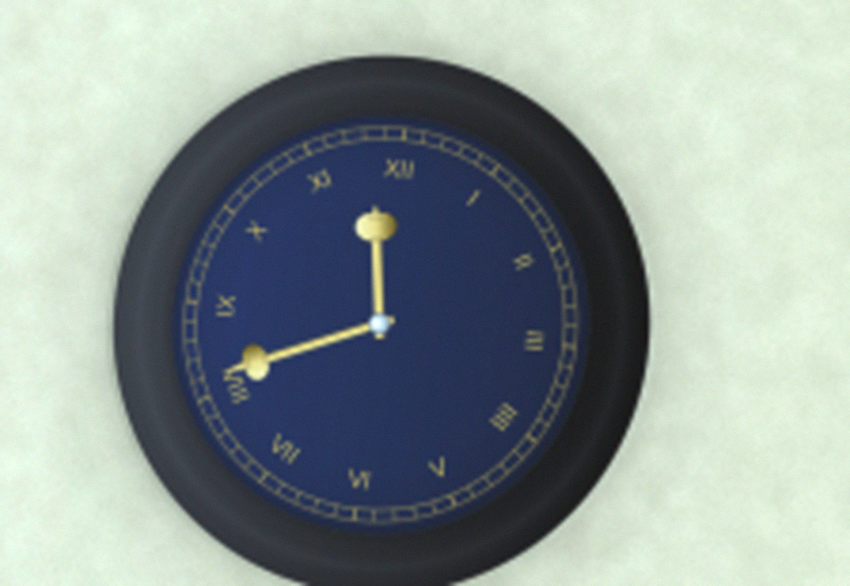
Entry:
11h41
